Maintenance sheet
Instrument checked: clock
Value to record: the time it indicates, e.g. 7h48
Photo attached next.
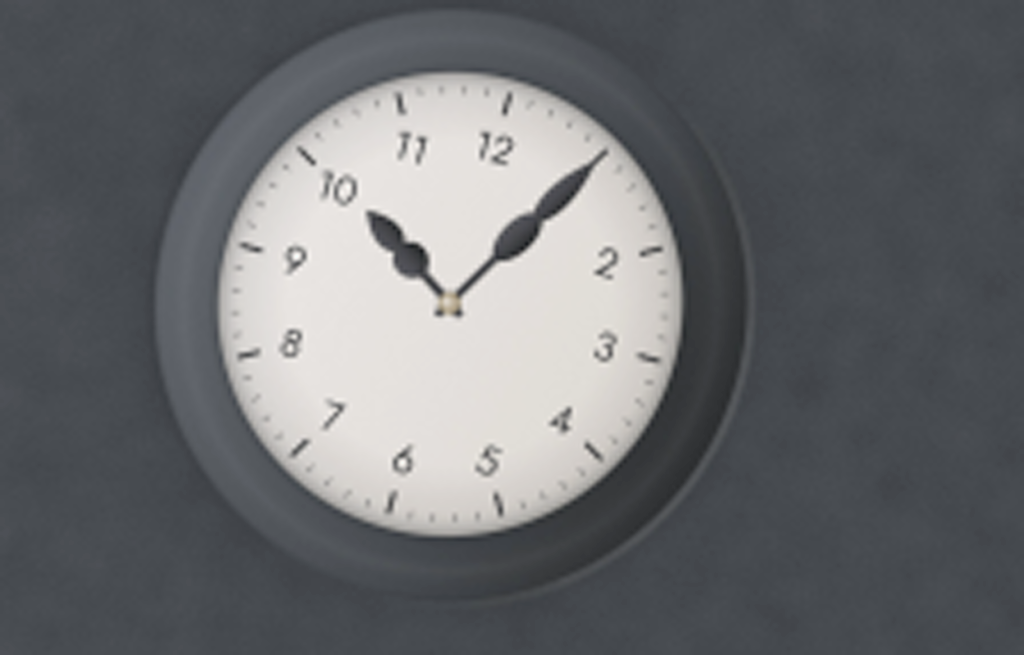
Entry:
10h05
